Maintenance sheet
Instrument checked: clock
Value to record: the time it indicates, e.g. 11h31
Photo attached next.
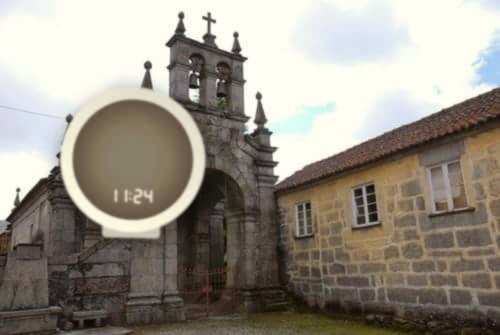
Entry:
11h24
